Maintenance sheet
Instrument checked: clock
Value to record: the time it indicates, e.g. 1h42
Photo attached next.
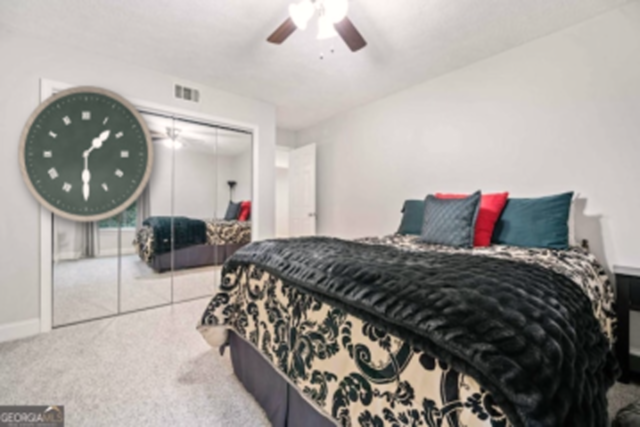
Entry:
1h30
